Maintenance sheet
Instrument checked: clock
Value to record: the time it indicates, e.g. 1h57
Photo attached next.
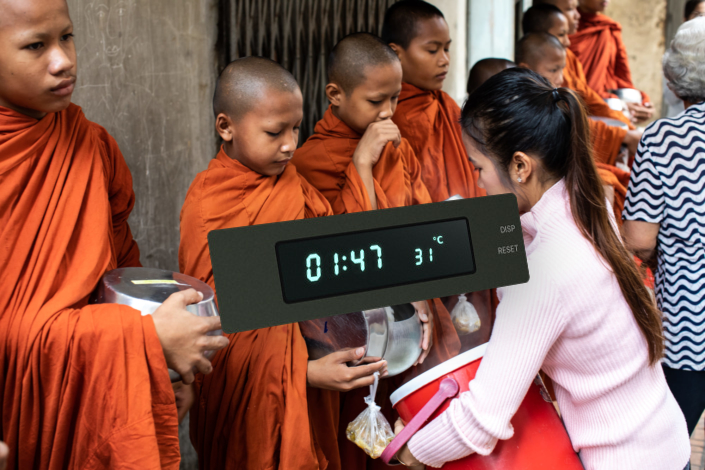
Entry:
1h47
